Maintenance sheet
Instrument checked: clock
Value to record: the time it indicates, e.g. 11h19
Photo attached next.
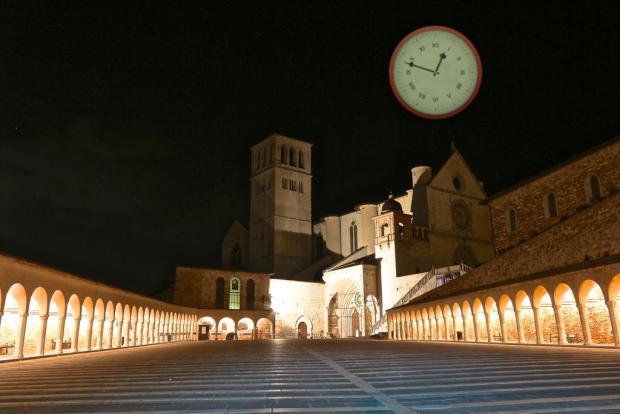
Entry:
12h48
